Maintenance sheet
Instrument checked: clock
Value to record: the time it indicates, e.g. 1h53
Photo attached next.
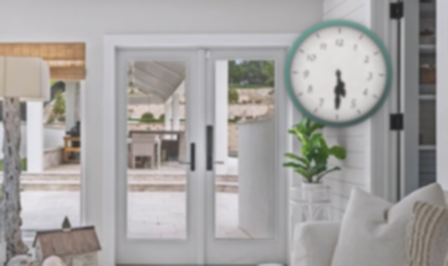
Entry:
5h30
